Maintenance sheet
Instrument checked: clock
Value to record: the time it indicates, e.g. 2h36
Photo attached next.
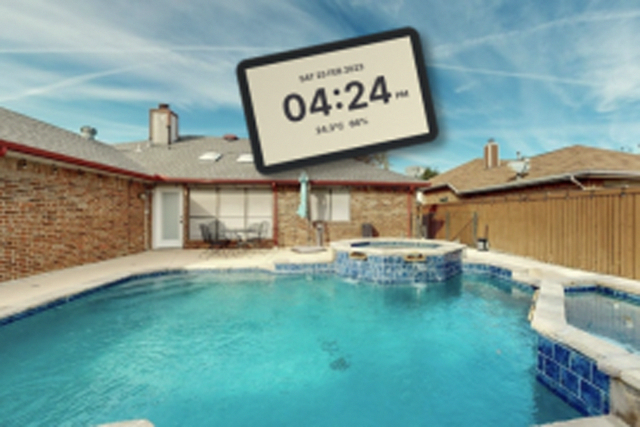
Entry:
4h24
